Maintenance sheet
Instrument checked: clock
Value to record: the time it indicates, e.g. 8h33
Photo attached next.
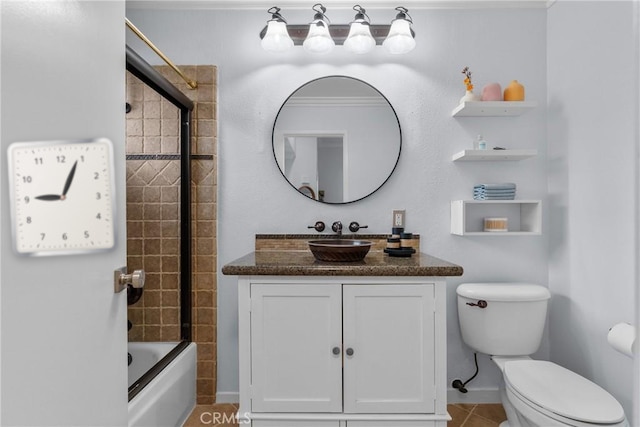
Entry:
9h04
